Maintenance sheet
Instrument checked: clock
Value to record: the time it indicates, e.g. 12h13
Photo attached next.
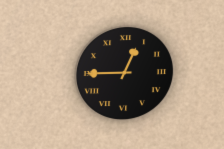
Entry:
12h45
